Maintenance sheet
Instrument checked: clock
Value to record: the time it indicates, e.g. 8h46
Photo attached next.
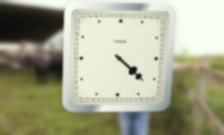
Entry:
4h22
